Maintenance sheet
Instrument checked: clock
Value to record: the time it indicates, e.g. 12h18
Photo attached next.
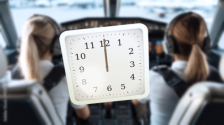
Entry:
12h00
